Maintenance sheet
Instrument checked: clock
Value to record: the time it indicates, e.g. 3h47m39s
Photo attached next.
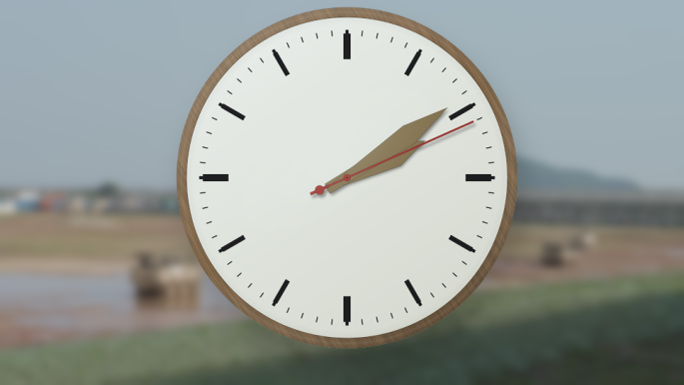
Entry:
2h09m11s
